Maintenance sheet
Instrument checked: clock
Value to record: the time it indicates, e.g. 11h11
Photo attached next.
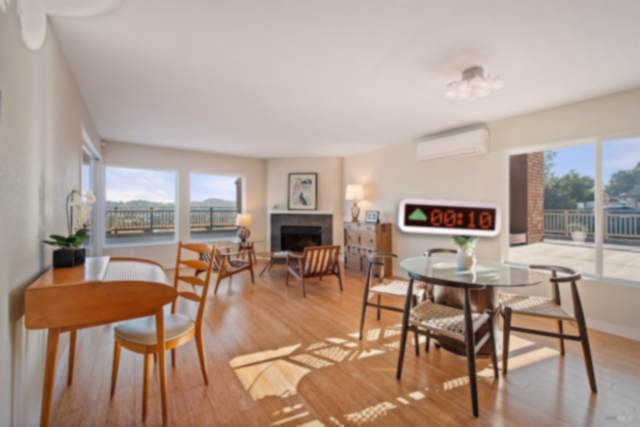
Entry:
0h10
